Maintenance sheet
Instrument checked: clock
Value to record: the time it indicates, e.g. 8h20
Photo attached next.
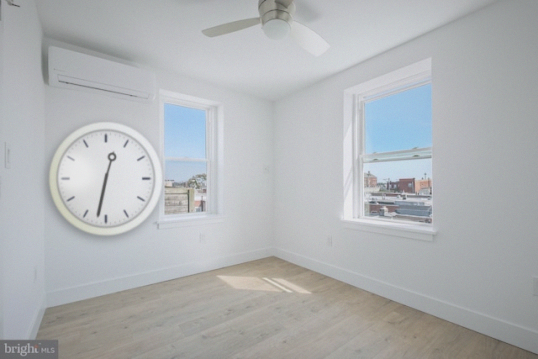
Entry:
12h32
